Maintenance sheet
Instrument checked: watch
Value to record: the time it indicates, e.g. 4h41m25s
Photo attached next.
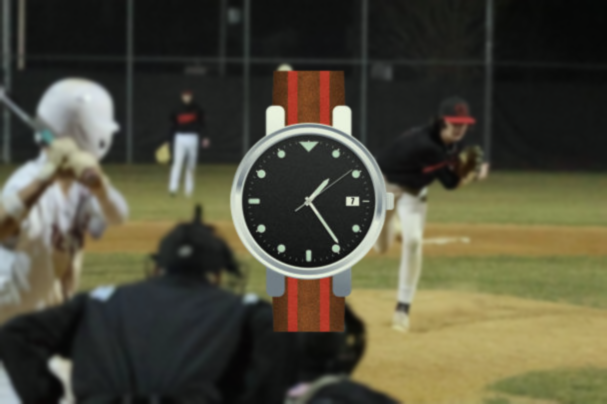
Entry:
1h24m09s
